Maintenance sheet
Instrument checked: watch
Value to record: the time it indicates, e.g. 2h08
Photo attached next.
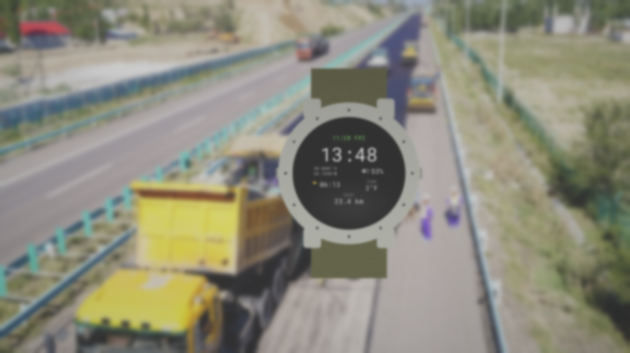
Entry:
13h48
